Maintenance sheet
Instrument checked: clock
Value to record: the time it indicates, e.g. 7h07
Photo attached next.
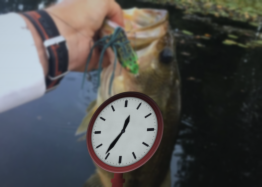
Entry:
12h36
